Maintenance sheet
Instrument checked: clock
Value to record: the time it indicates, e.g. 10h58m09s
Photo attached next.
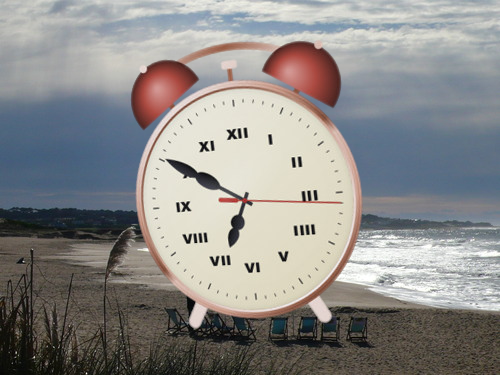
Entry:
6h50m16s
